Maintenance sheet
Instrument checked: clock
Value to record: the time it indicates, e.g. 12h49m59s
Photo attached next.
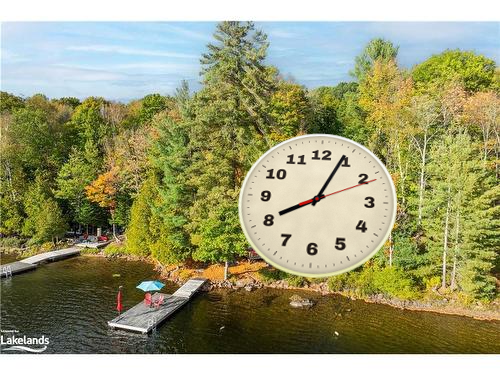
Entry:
8h04m11s
